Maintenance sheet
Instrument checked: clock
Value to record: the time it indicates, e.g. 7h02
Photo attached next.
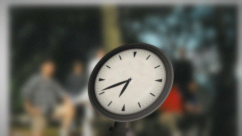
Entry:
6h41
